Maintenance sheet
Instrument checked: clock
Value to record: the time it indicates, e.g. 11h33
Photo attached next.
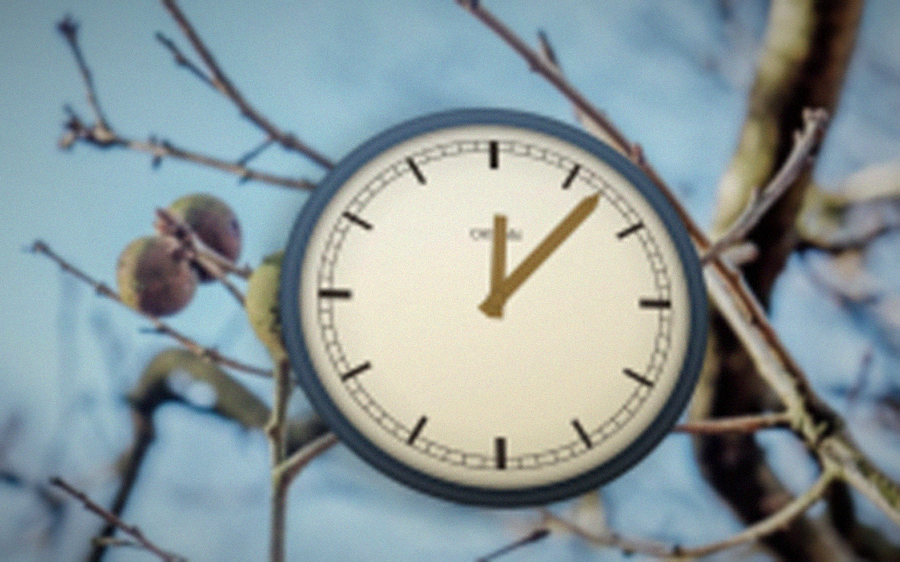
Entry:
12h07
